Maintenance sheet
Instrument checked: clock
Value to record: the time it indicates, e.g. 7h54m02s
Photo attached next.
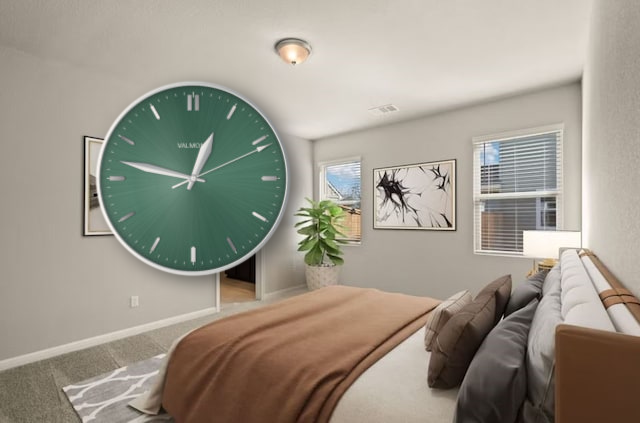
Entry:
12h47m11s
